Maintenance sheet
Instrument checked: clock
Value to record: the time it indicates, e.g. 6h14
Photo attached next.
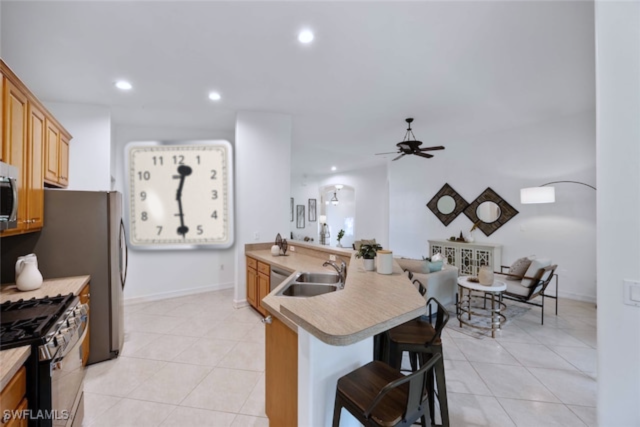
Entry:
12h29
